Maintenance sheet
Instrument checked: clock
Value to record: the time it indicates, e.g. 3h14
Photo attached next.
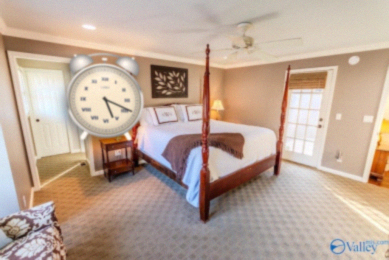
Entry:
5h19
